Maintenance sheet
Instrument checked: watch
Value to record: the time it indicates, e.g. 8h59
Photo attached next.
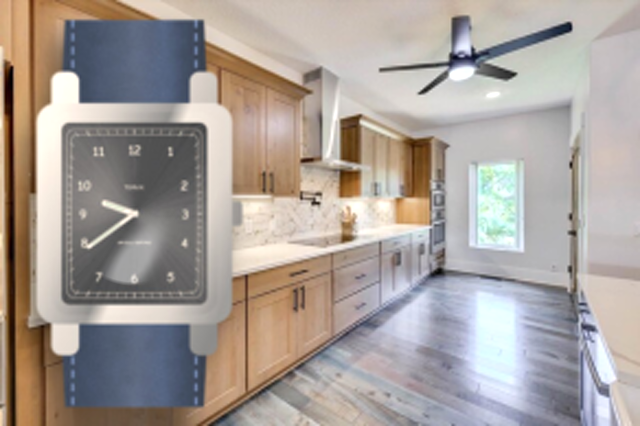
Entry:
9h39
